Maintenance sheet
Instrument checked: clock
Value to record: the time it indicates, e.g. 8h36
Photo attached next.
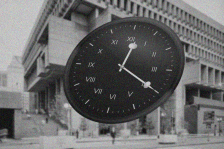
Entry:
12h20
